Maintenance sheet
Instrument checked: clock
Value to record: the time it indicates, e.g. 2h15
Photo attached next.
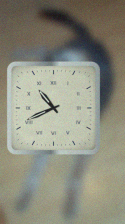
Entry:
10h41
